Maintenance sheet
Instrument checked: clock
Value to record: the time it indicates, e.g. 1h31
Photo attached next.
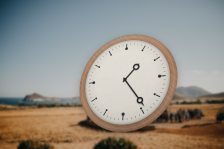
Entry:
1h24
